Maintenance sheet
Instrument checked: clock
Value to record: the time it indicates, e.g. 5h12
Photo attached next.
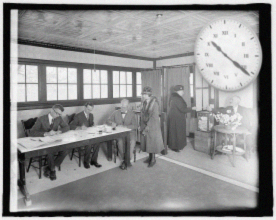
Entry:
10h21
